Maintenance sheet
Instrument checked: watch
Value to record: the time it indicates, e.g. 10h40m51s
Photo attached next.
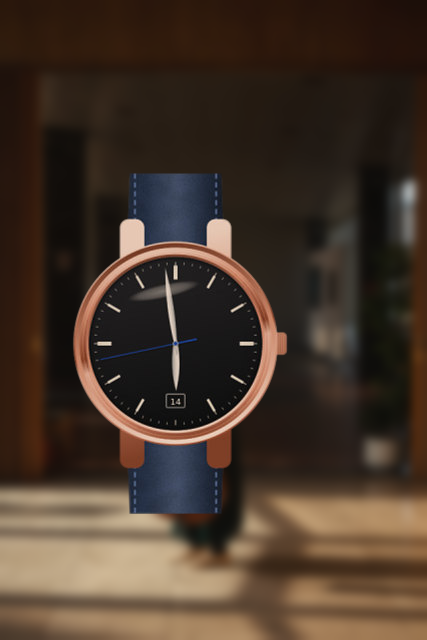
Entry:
5h58m43s
